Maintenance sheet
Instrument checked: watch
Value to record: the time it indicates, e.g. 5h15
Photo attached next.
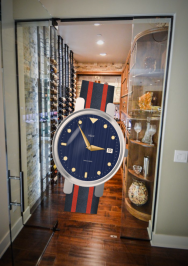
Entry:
2h54
